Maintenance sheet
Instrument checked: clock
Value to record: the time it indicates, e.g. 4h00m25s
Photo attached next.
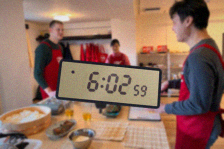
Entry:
6h02m59s
